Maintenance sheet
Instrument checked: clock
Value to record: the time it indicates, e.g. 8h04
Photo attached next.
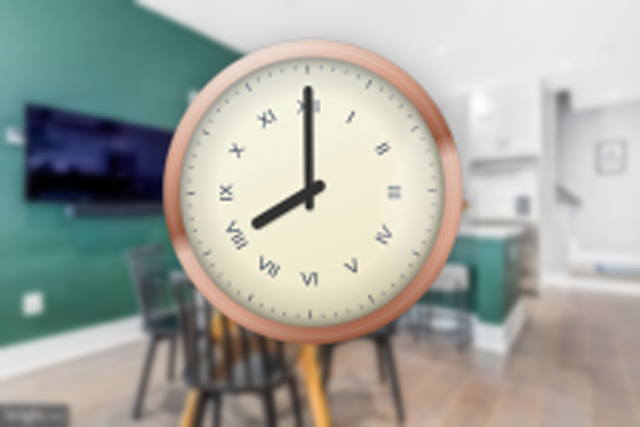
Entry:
8h00
